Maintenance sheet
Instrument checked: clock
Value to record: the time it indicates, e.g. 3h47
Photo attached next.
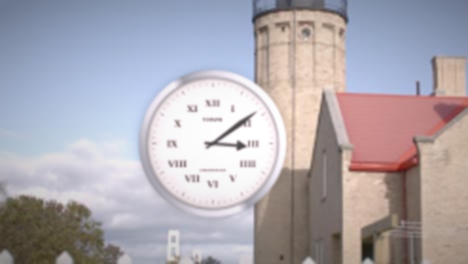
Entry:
3h09
